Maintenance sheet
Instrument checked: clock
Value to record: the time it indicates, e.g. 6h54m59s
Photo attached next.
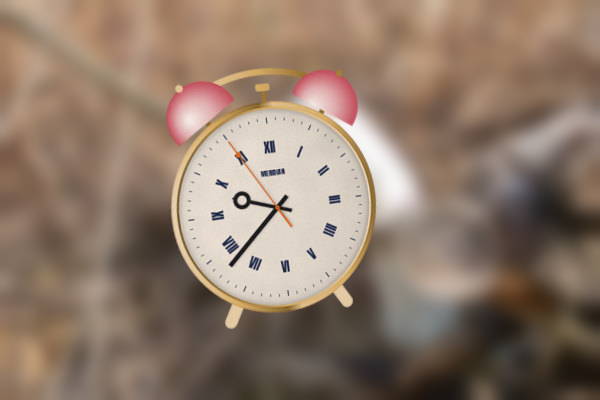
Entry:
9h37m55s
